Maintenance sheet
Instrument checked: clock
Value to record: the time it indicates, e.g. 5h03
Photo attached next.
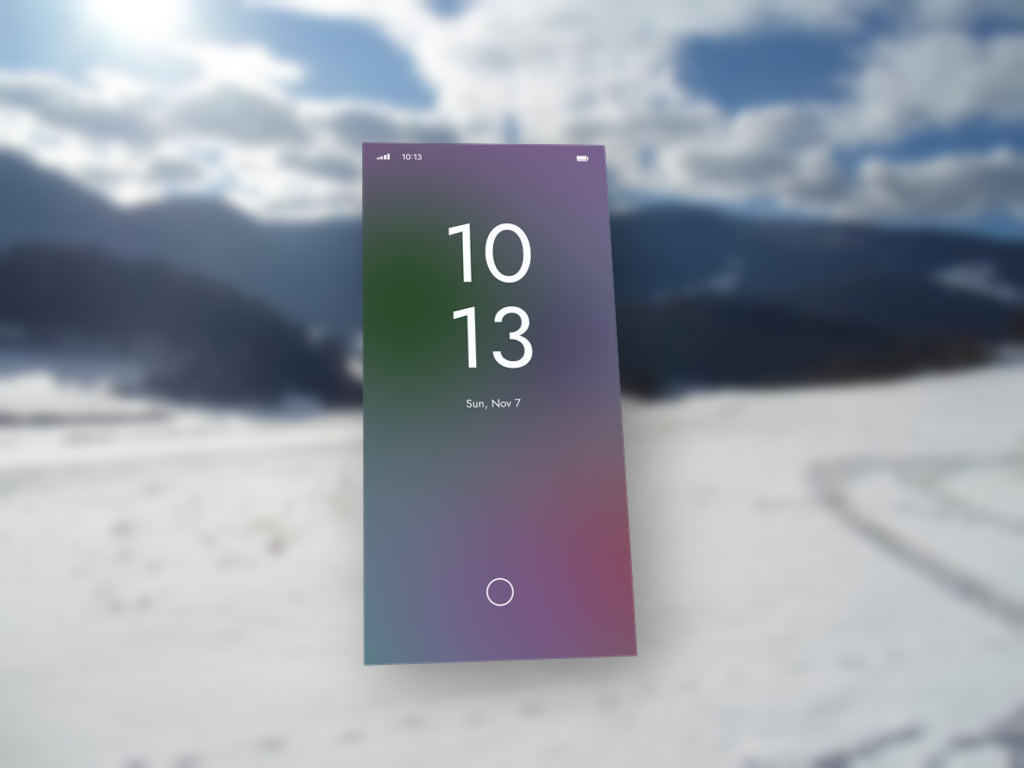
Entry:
10h13
